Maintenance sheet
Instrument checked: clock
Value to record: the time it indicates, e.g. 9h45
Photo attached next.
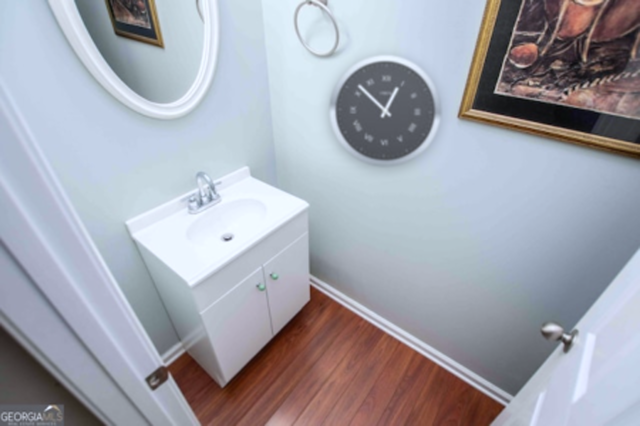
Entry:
12h52
